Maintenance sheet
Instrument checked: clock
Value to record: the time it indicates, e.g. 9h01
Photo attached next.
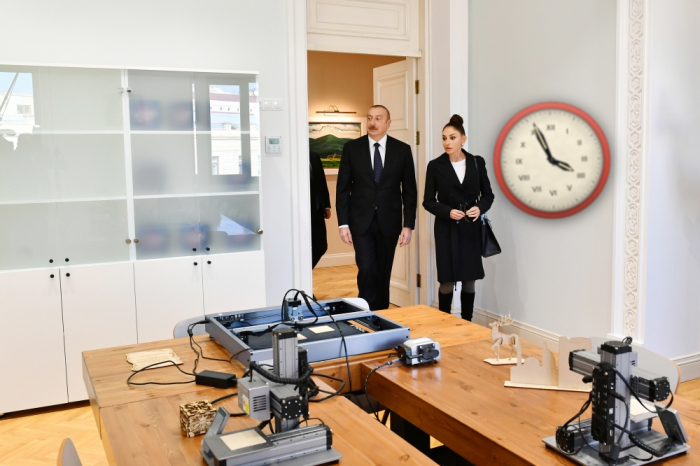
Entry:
3h56
